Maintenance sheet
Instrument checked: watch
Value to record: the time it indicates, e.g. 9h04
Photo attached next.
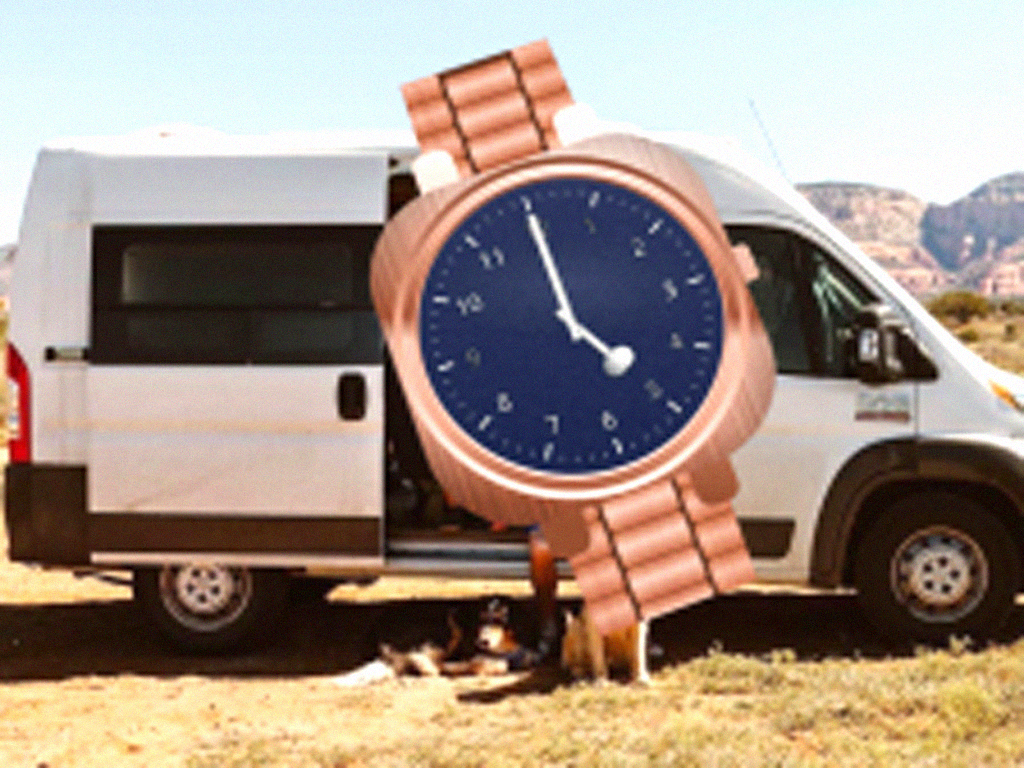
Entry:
5h00
